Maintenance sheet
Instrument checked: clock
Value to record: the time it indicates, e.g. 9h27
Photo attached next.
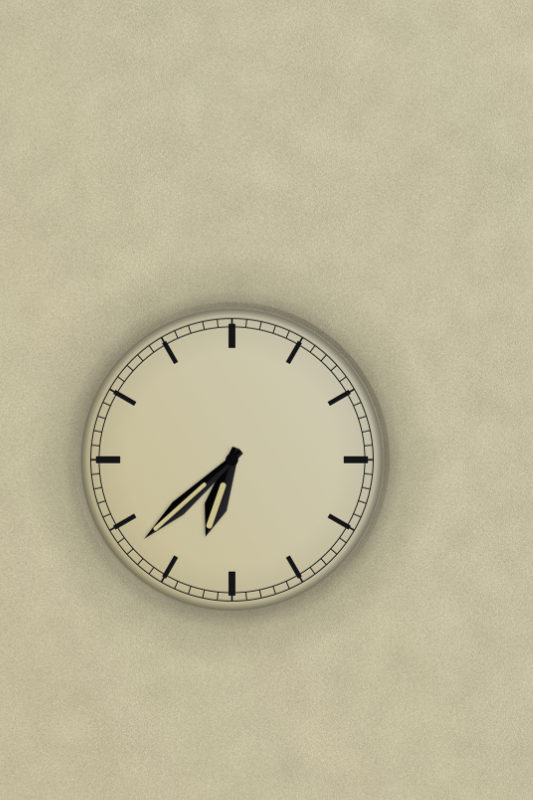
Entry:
6h38
